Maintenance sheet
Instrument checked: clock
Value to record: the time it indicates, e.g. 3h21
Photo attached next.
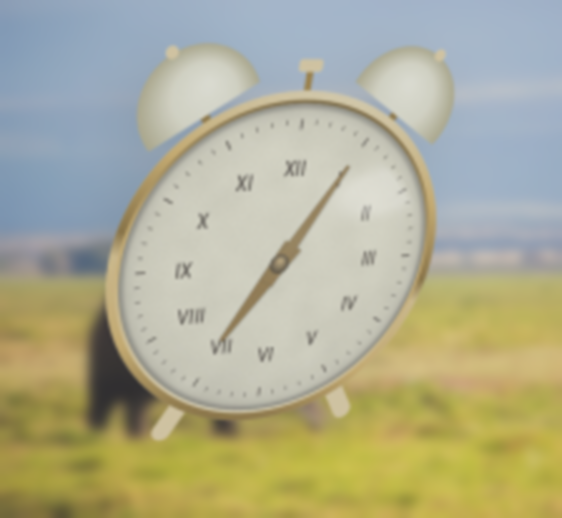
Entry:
7h05
